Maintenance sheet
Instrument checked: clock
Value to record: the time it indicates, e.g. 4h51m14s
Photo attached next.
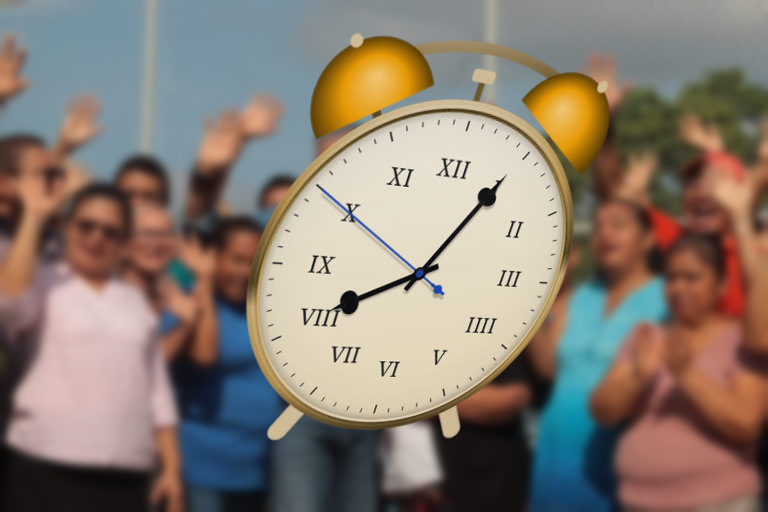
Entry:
8h04m50s
